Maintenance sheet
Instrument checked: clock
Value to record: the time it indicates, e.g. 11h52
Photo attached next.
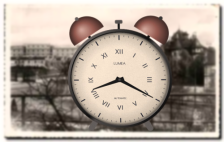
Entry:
8h20
